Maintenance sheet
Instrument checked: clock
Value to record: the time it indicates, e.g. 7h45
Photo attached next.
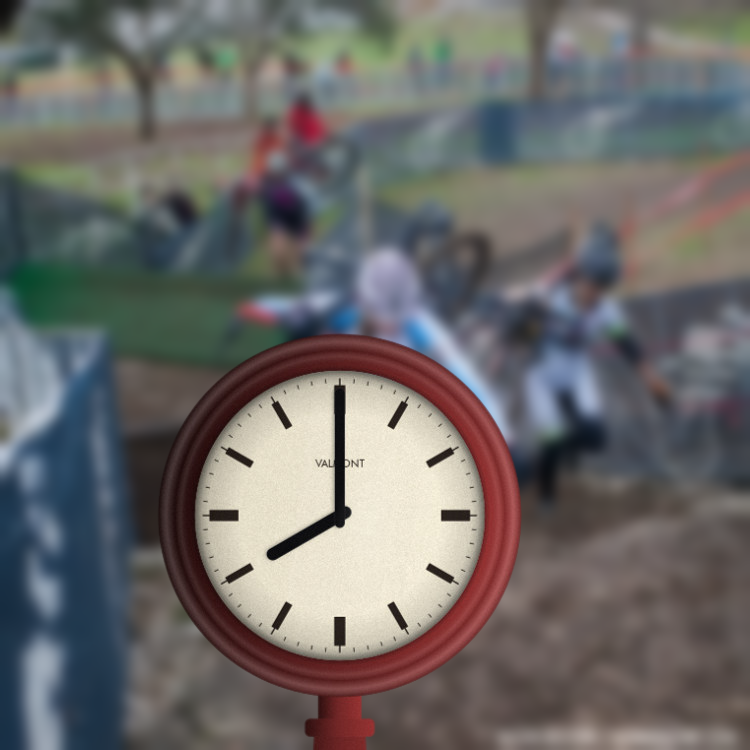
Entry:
8h00
